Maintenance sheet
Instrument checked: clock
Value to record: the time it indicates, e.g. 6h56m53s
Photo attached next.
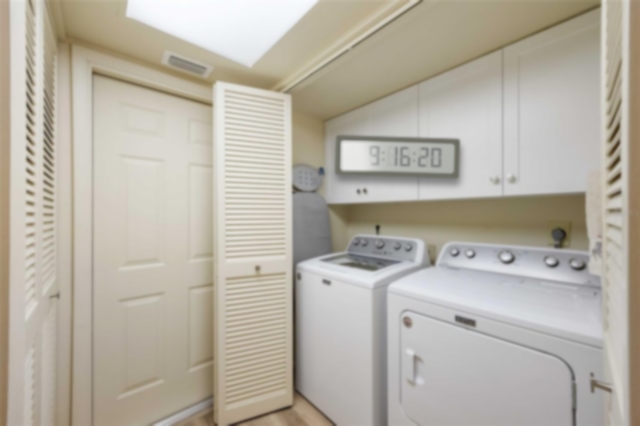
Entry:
9h16m20s
